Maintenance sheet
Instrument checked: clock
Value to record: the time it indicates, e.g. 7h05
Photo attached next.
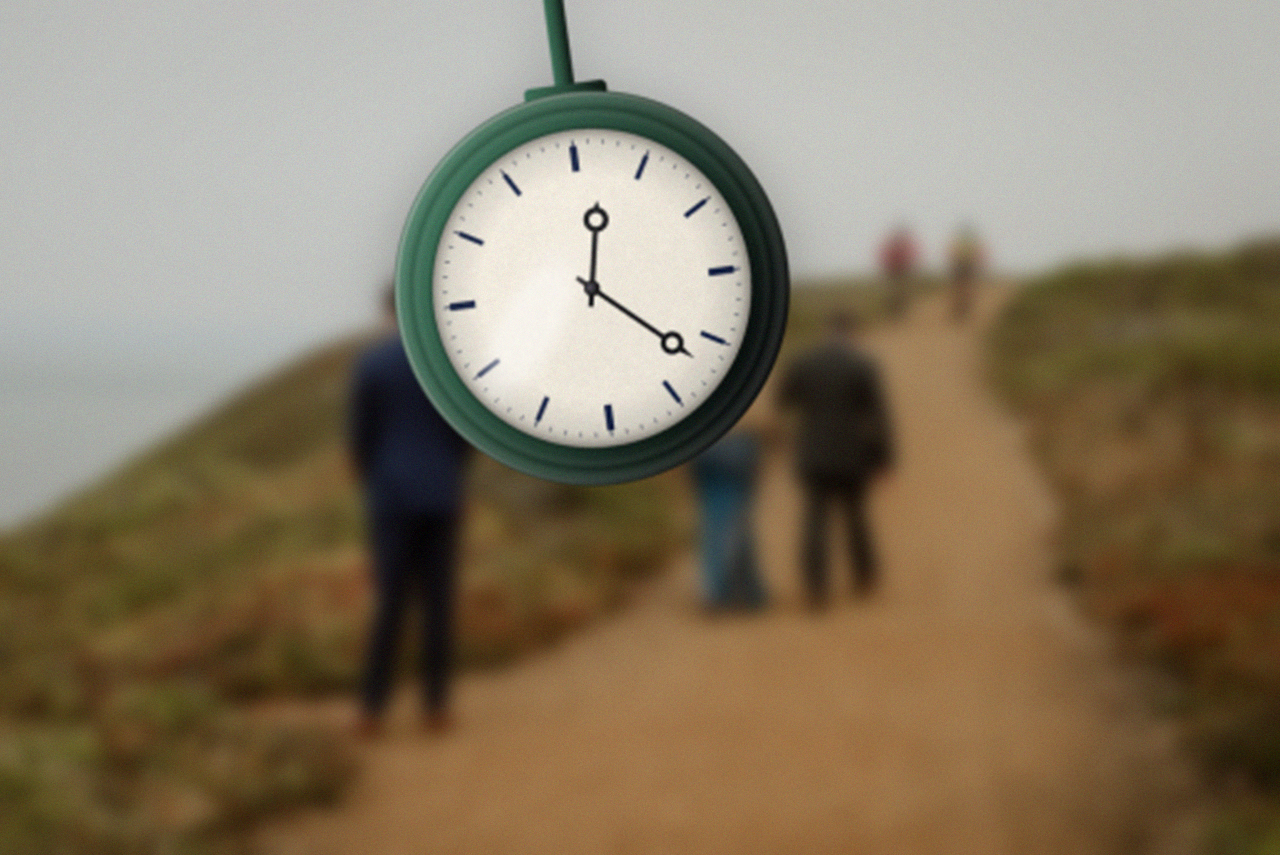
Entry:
12h22
